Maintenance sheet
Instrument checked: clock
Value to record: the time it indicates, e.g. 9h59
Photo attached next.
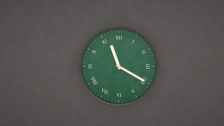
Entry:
11h20
